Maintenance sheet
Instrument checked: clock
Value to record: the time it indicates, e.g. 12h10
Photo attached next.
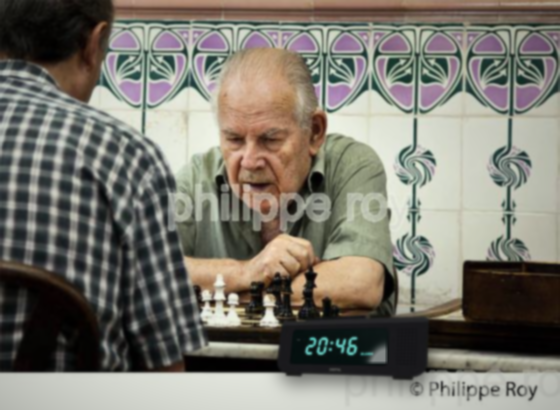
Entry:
20h46
